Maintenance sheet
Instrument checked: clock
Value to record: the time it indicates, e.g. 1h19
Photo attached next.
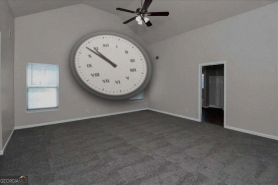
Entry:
10h53
